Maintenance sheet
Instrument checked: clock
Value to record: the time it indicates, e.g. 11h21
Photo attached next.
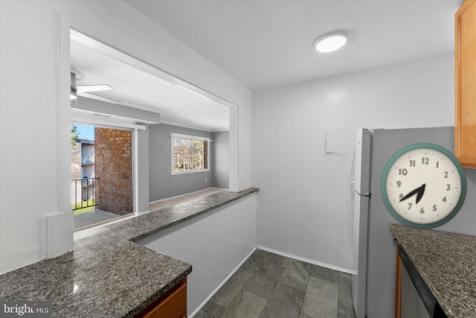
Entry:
6h39
